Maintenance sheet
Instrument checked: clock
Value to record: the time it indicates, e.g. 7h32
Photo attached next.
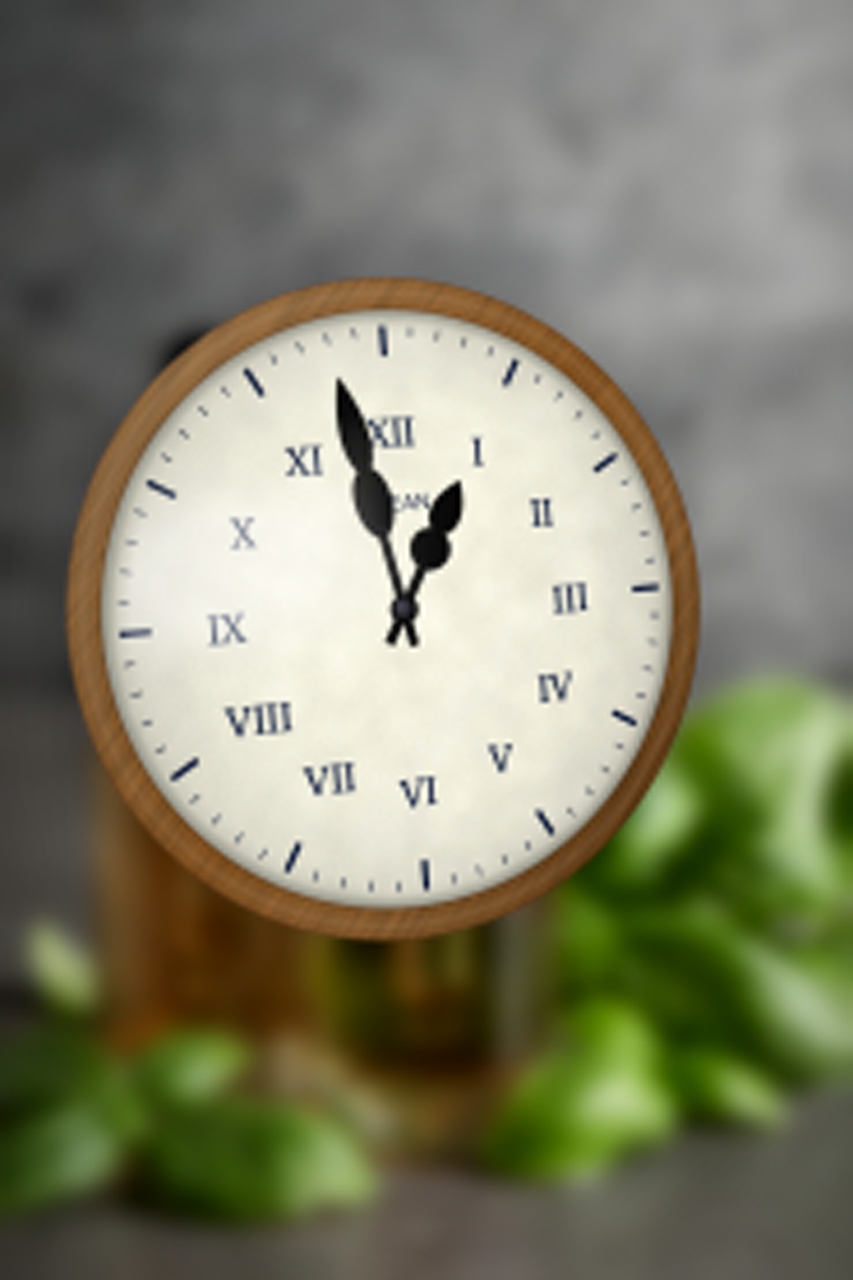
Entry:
12h58
